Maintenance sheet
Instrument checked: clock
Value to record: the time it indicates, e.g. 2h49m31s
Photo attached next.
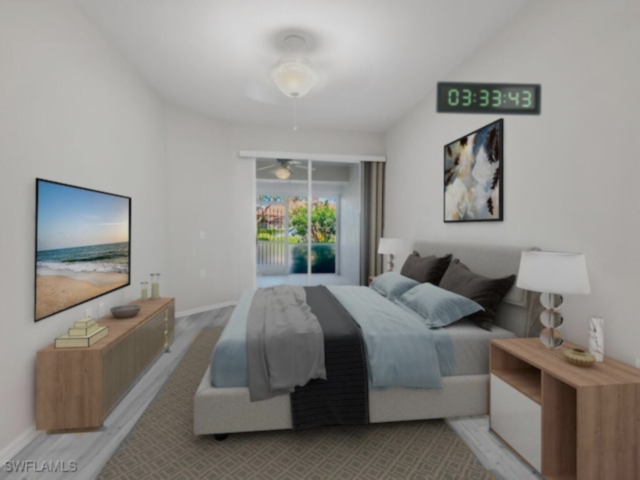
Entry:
3h33m43s
